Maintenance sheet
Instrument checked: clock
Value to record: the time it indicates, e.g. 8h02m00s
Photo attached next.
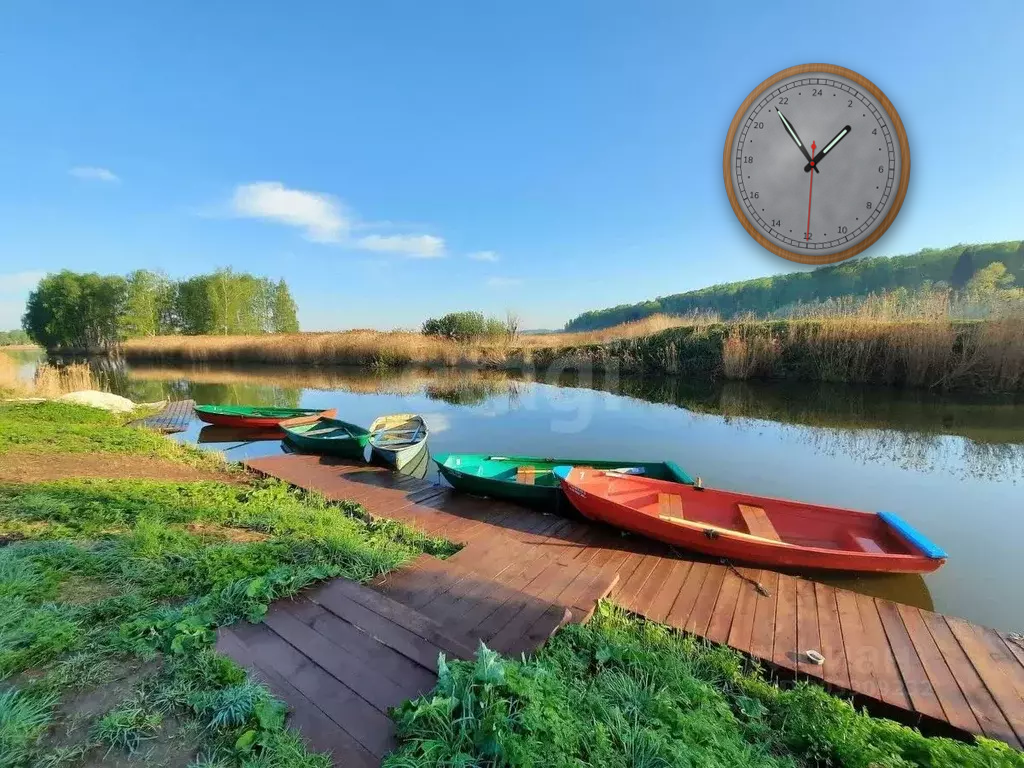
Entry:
2h53m30s
